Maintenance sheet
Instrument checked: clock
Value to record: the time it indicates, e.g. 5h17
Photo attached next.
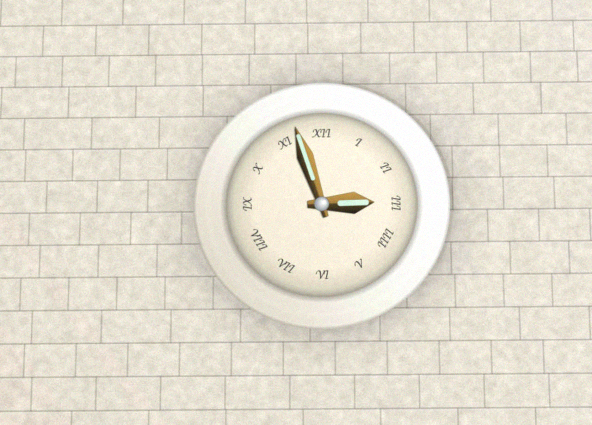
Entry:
2h57
